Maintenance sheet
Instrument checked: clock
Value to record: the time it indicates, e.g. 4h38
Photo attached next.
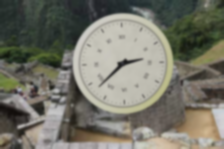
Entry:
2h38
